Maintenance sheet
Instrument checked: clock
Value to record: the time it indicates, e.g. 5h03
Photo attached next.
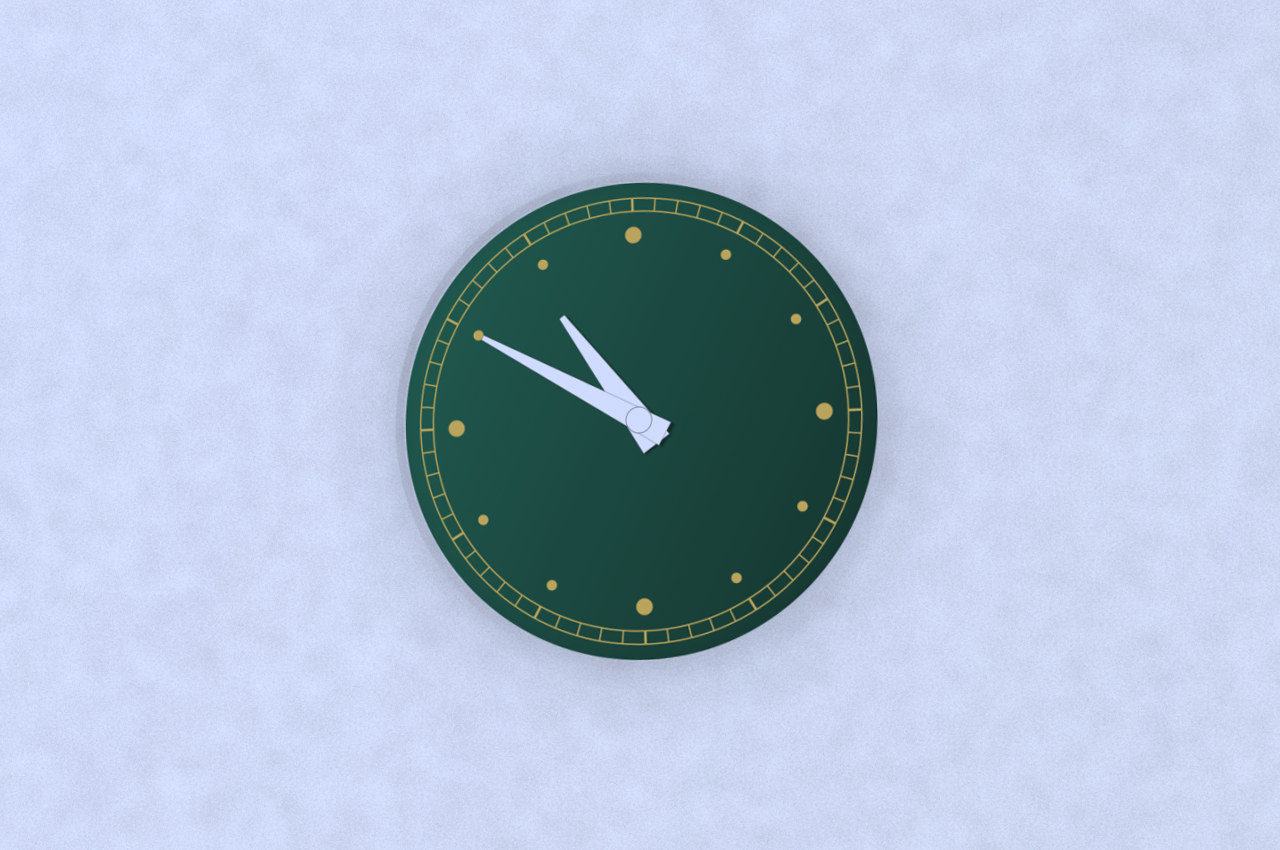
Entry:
10h50
